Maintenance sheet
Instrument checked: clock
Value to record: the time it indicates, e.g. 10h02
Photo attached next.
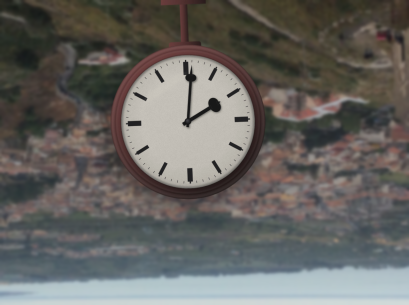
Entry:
2h01
